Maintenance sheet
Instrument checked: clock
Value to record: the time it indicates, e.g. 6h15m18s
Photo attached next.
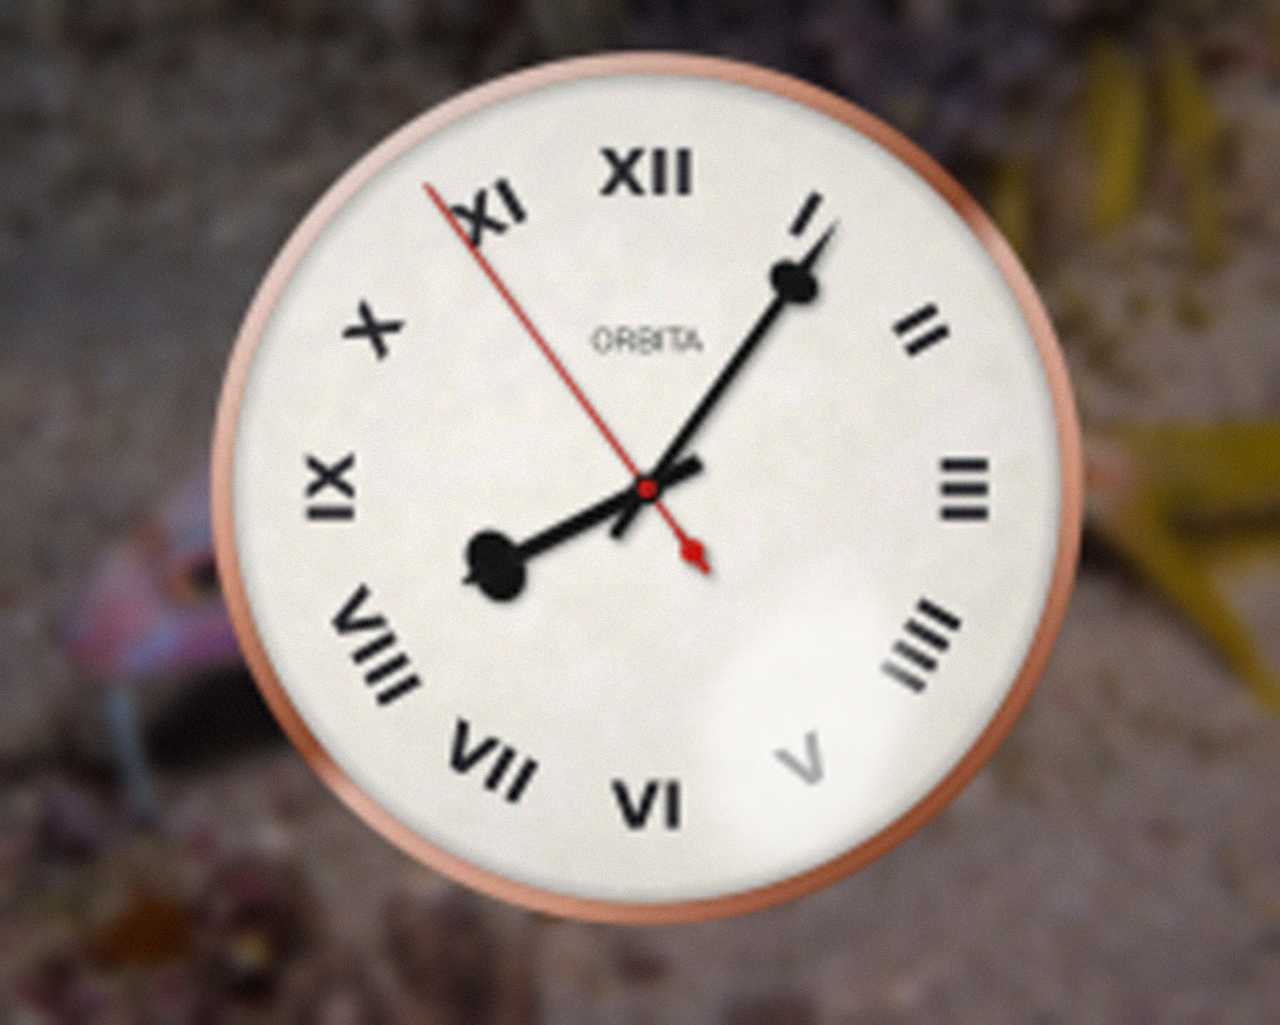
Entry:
8h05m54s
